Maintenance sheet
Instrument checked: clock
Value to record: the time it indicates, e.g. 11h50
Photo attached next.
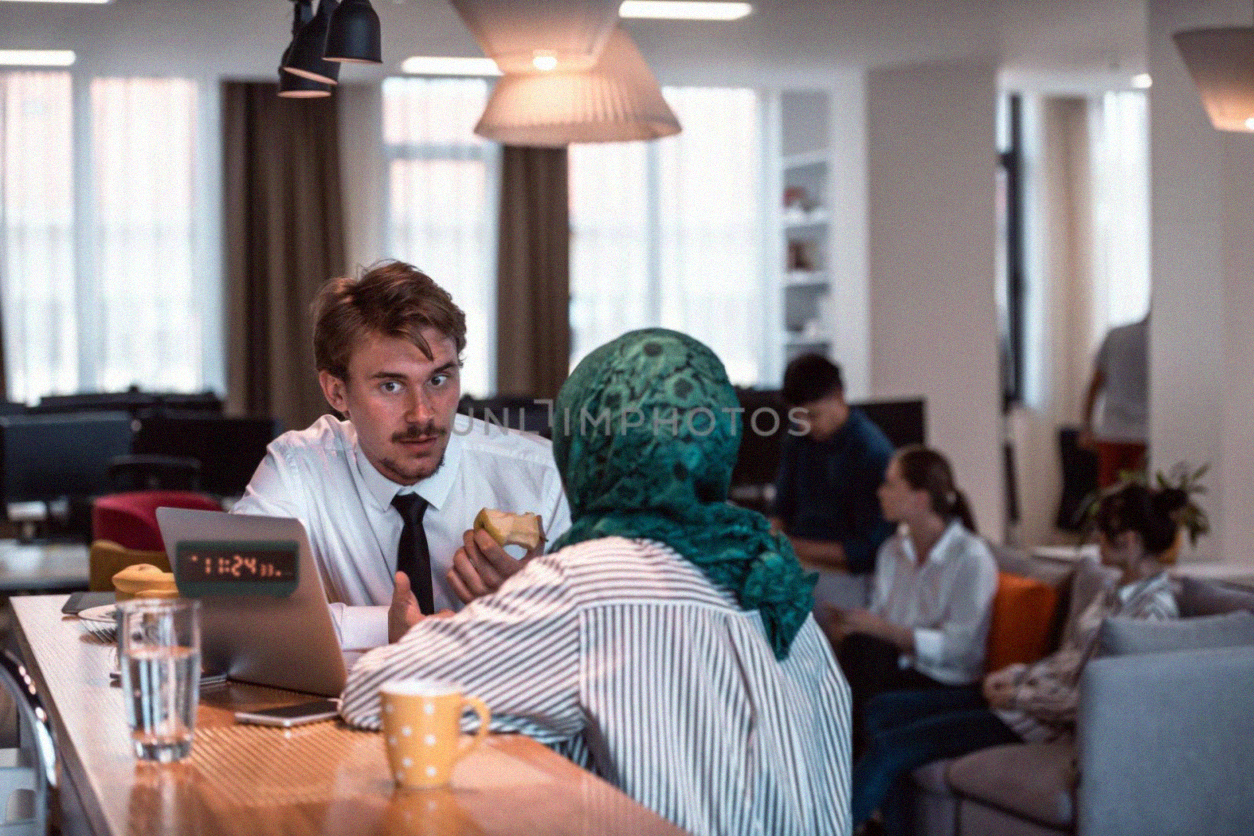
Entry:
11h24
